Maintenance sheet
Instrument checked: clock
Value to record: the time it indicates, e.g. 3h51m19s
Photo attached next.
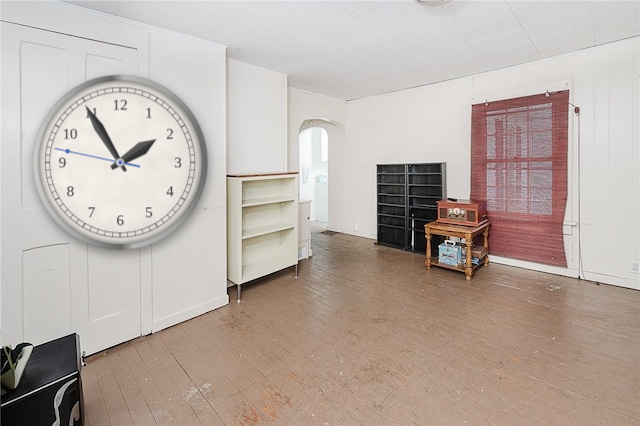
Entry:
1h54m47s
